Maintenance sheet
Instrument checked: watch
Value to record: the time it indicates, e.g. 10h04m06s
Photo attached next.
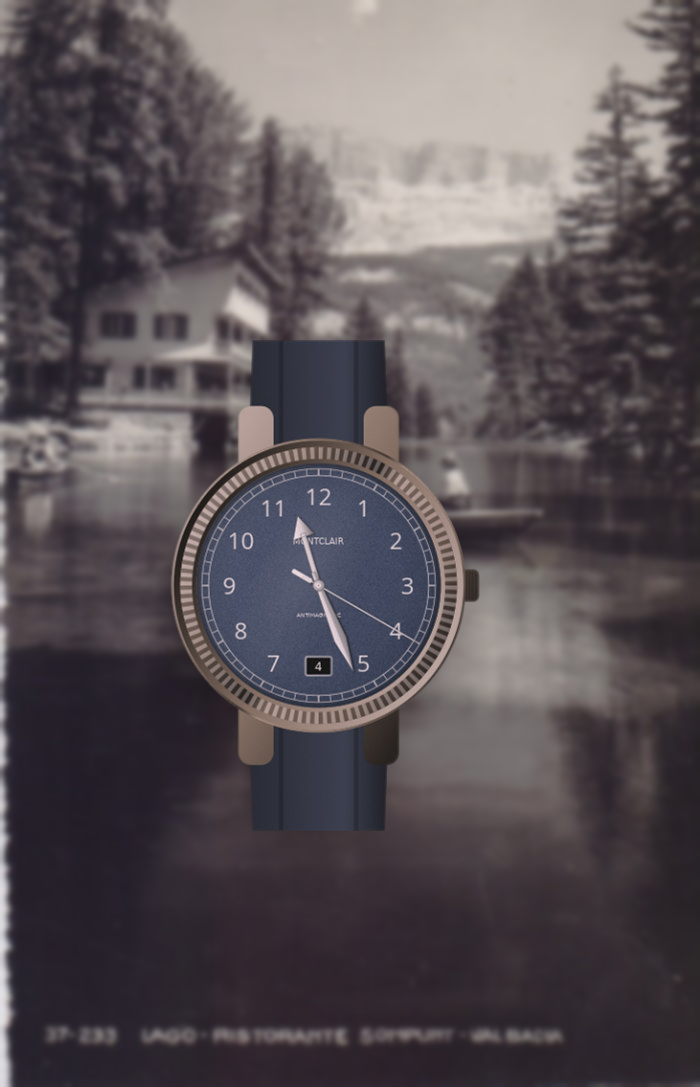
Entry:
11h26m20s
